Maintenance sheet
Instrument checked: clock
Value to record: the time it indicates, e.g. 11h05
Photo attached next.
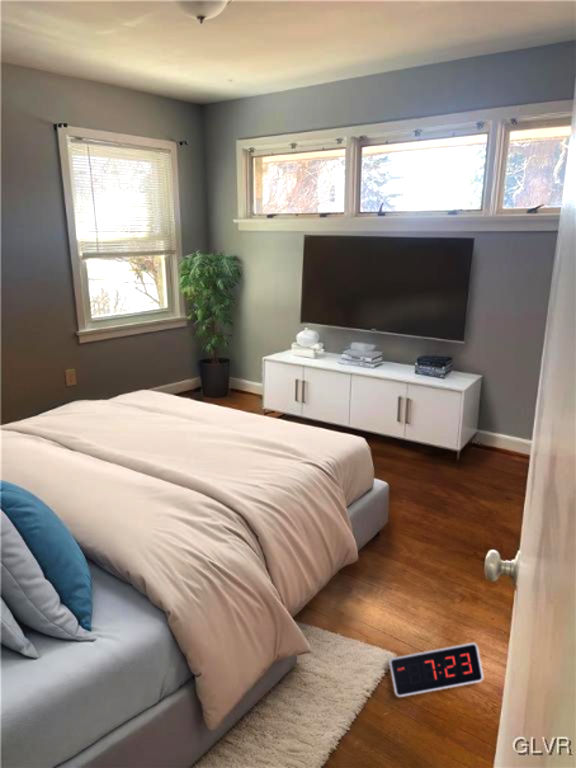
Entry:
7h23
